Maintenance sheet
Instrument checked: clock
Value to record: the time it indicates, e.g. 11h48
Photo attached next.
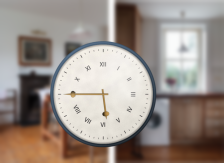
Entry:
5h45
